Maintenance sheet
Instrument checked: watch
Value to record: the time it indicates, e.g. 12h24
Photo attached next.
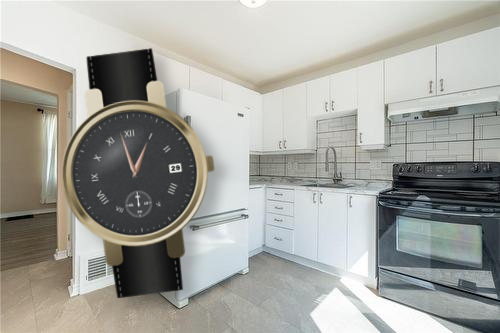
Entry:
12h58
